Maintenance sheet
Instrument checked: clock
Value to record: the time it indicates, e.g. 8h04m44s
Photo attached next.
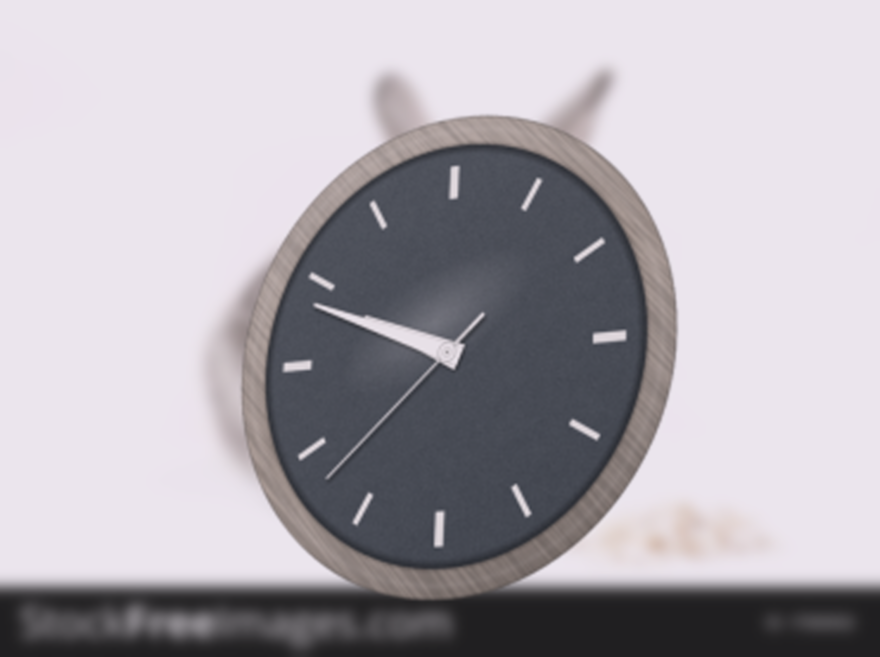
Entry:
9h48m38s
